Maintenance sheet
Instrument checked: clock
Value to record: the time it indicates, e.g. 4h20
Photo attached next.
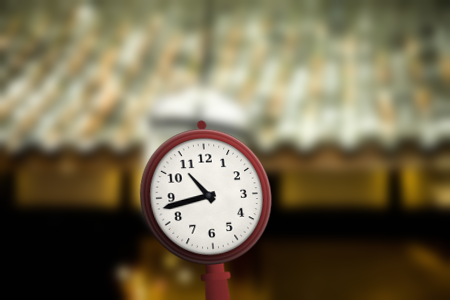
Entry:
10h43
